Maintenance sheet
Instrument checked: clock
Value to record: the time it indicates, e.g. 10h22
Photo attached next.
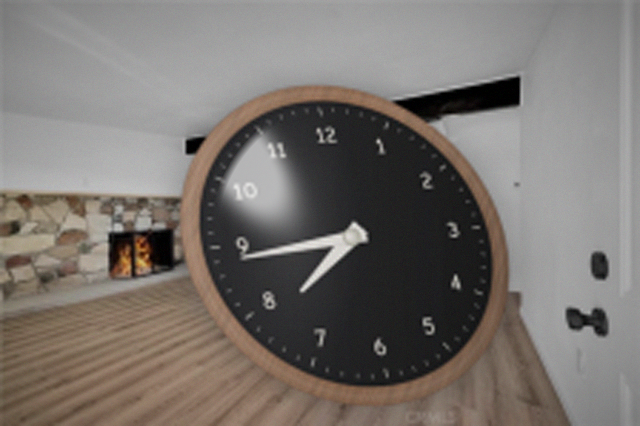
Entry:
7h44
